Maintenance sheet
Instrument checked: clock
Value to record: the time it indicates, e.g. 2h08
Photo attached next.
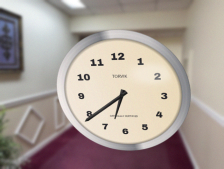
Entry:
6h39
